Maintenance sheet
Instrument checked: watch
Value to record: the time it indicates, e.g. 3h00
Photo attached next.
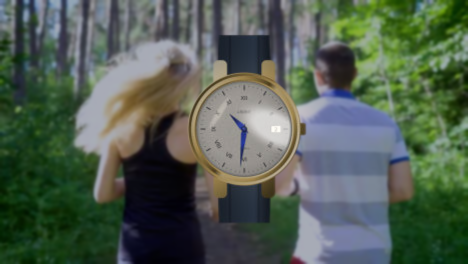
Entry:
10h31
